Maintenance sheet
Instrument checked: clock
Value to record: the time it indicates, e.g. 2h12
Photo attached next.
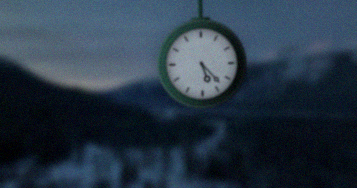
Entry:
5h23
